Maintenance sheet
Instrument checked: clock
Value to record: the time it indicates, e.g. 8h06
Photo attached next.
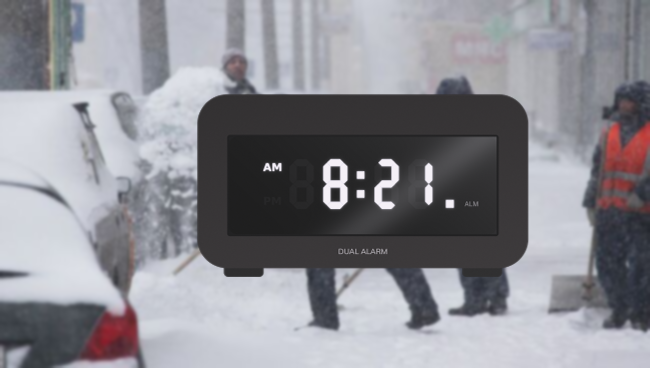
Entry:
8h21
